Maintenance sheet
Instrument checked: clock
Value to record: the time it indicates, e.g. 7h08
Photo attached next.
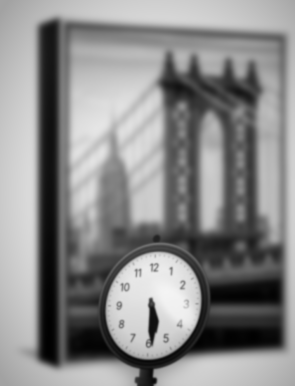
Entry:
5h29
